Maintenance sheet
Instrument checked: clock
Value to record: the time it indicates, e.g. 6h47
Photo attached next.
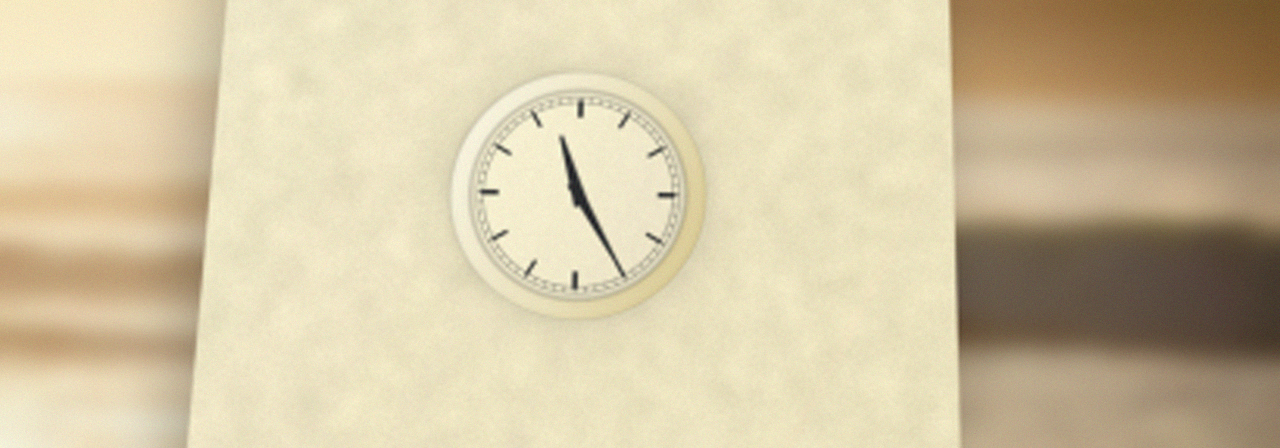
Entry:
11h25
